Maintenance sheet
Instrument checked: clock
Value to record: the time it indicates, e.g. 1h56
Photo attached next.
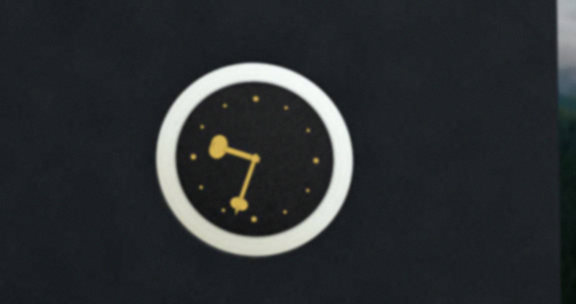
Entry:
9h33
